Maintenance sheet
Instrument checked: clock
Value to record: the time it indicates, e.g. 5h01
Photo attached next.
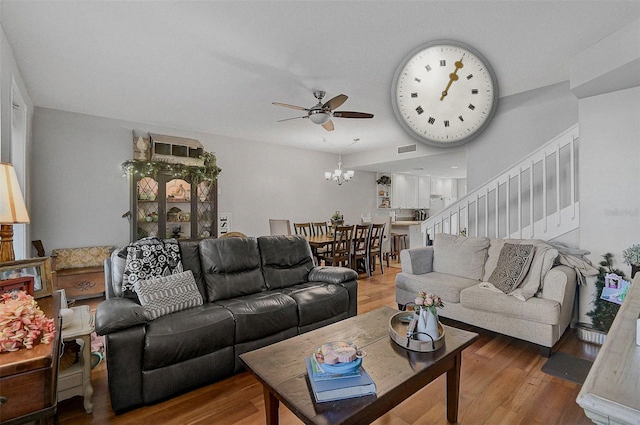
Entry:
1h05
